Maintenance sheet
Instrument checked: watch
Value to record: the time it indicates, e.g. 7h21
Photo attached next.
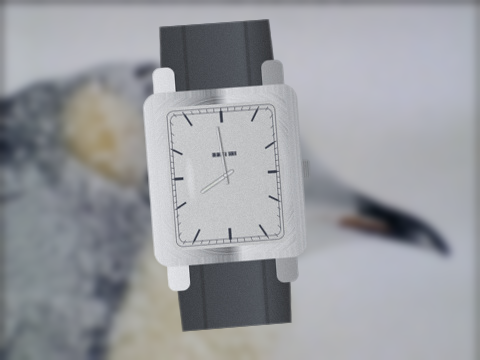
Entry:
7h59
